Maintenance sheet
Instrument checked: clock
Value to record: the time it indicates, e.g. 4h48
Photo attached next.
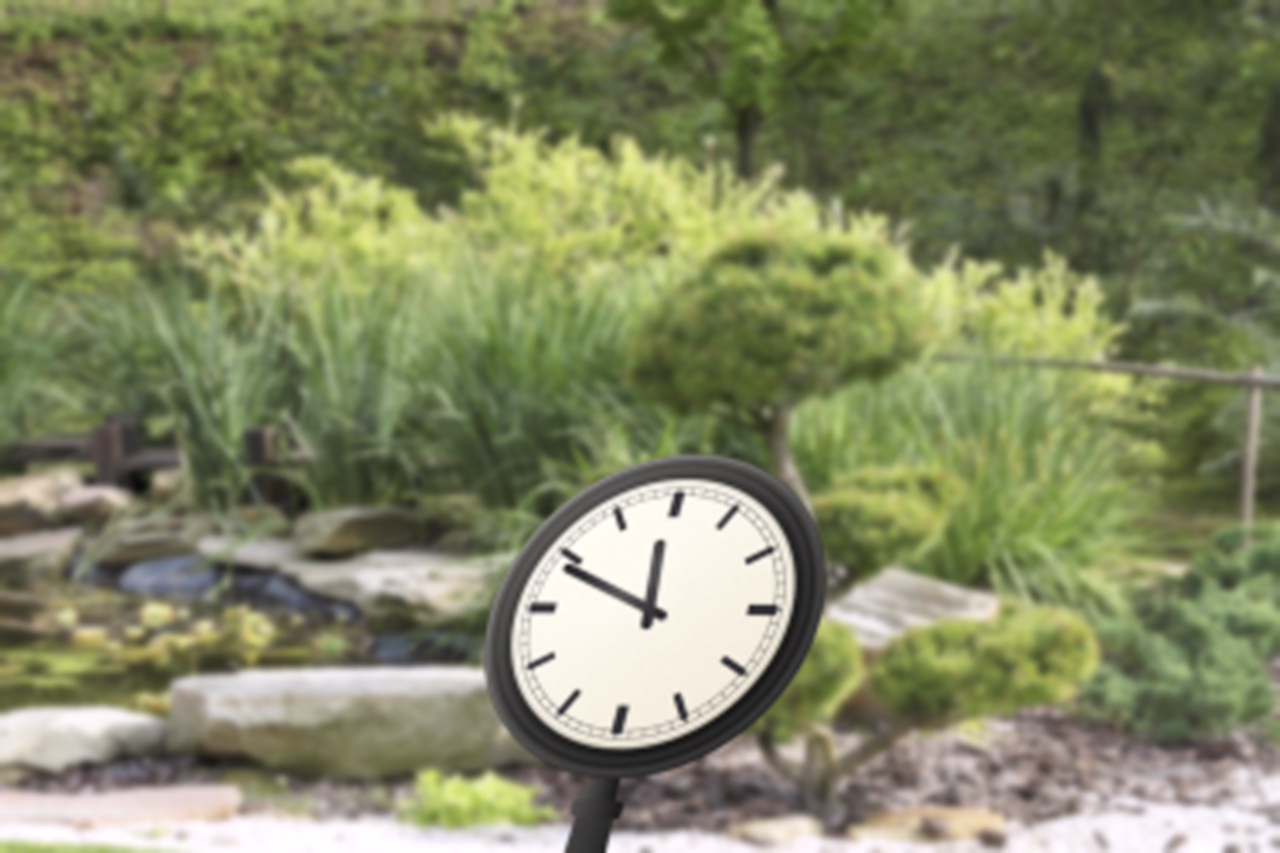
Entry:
11h49
